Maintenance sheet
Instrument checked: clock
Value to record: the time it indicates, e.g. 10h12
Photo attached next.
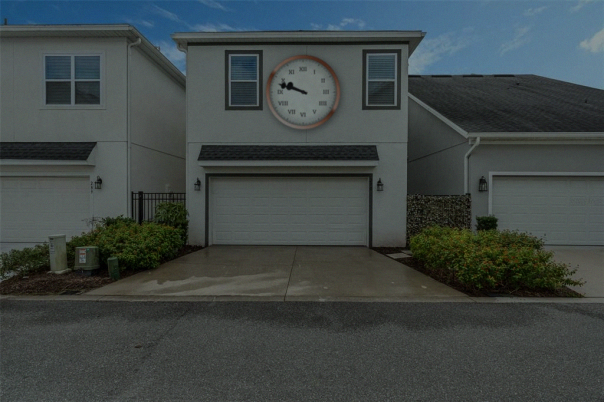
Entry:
9h48
